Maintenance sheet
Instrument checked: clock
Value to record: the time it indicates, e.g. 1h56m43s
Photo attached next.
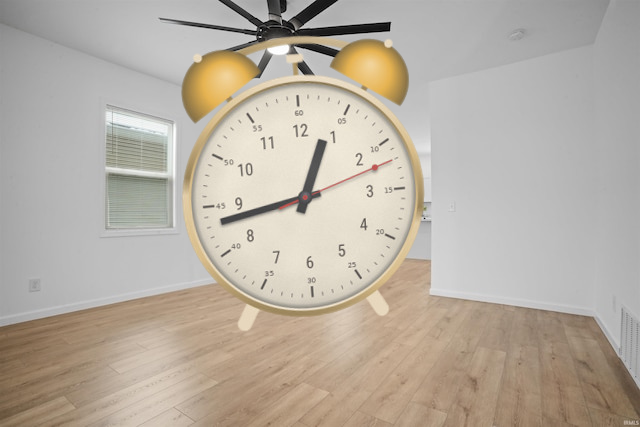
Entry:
12h43m12s
